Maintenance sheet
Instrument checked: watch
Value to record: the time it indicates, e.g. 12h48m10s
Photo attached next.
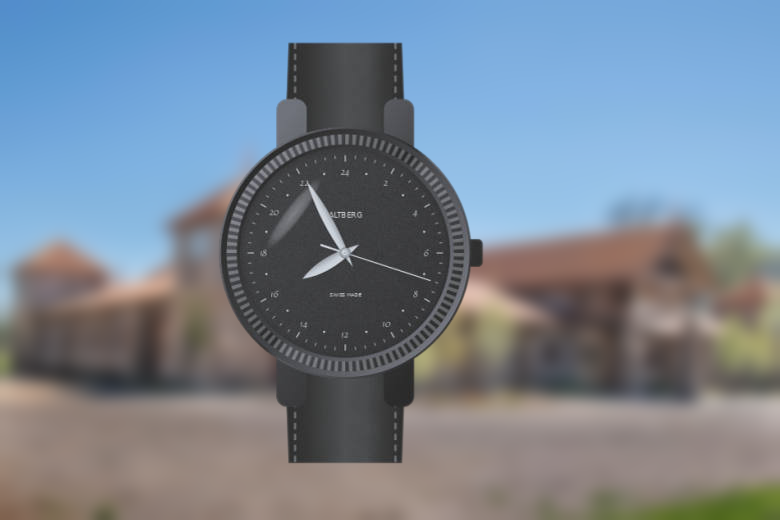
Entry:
15h55m18s
